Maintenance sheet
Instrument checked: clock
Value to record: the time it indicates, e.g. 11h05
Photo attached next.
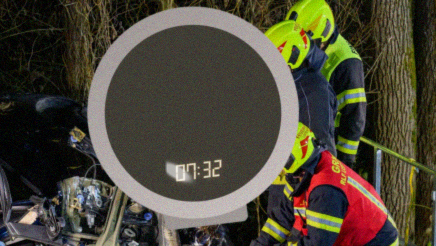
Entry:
7h32
